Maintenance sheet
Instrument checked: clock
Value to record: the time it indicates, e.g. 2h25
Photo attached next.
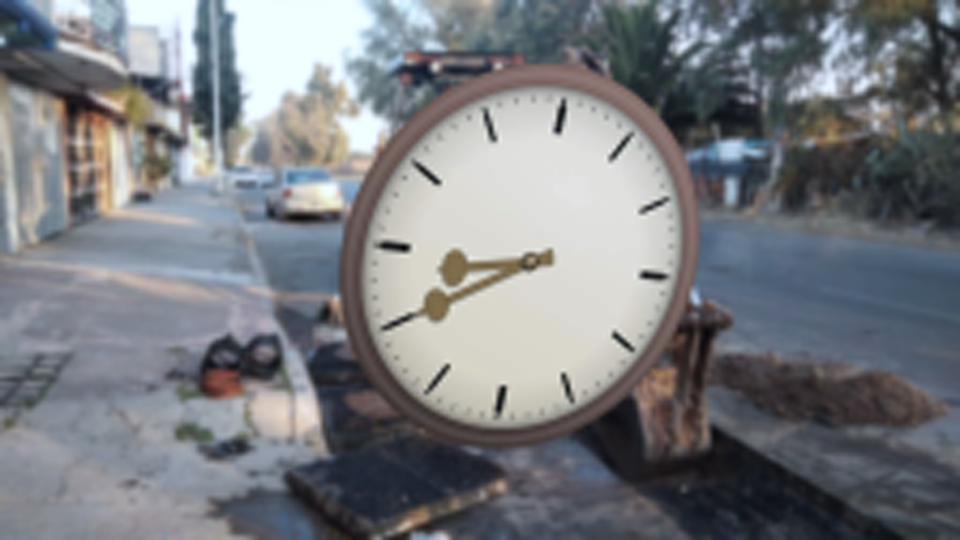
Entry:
8h40
